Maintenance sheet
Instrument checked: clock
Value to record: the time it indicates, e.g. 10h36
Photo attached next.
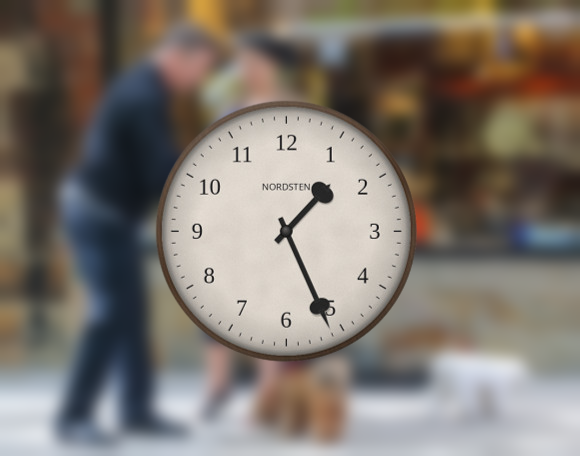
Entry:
1h26
